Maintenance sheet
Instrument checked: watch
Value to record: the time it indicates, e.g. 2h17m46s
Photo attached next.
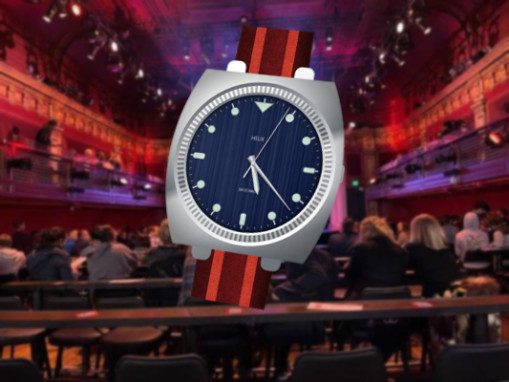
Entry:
5h22m04s
